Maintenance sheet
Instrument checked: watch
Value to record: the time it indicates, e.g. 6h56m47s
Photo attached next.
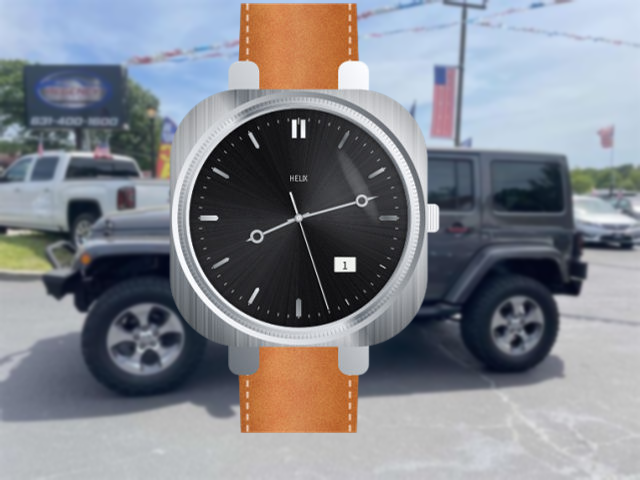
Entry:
8h12m27s
